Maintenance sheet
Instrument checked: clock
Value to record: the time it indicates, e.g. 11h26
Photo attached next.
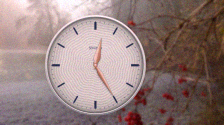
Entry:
12h25
